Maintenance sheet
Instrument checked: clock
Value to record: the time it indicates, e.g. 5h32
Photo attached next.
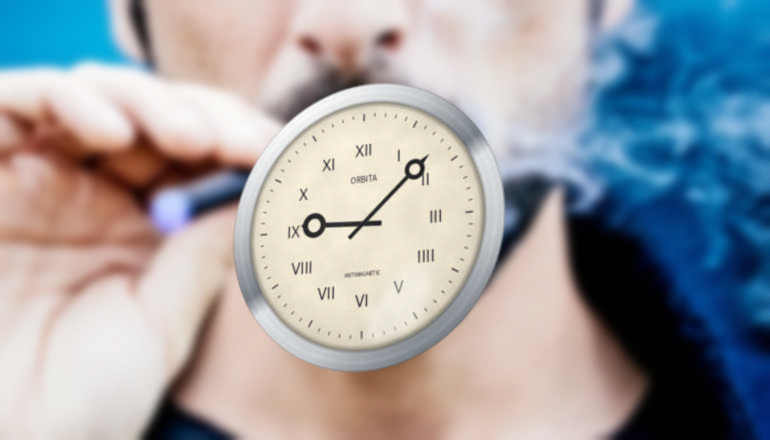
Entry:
9h08
